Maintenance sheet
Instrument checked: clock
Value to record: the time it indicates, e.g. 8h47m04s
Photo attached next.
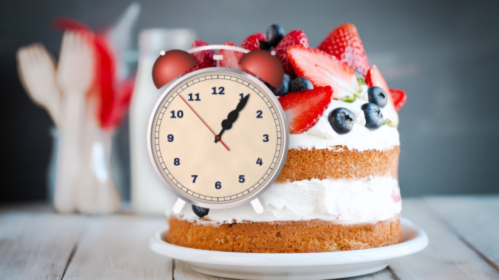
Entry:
1h05m53s
